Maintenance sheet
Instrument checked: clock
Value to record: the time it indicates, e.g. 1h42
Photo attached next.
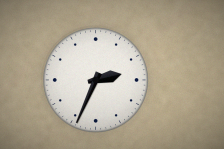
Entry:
2h34
